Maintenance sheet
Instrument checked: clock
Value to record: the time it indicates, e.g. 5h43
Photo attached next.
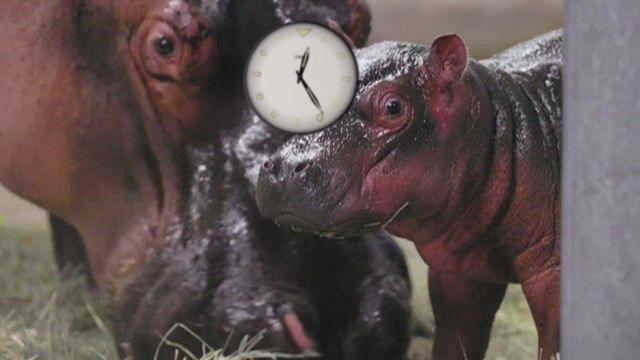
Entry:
12h24
